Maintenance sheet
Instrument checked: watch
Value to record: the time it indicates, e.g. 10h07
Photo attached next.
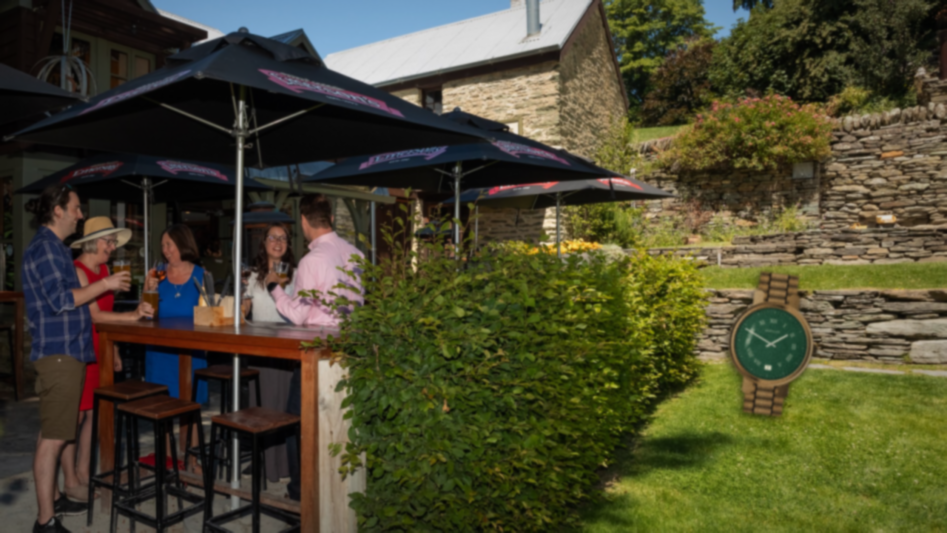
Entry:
1h49
